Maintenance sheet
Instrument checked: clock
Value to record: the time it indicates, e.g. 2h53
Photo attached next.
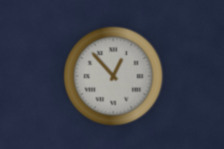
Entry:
12h53
